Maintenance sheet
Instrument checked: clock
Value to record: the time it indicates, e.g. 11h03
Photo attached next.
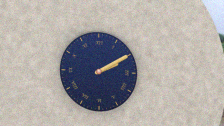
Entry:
2h10
